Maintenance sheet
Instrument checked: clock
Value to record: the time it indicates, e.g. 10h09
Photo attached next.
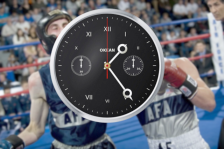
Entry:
1h24
